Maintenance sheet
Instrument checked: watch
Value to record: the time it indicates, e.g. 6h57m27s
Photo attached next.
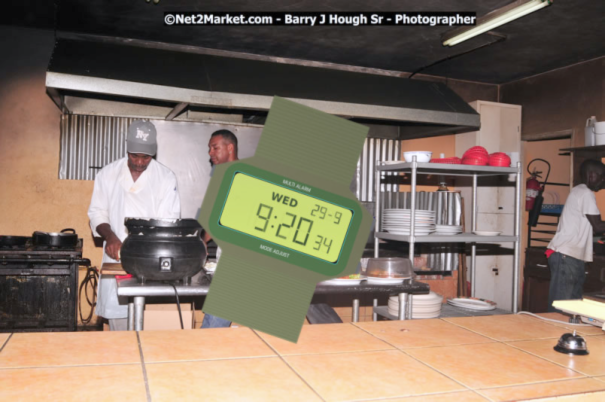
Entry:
9h20m34s
